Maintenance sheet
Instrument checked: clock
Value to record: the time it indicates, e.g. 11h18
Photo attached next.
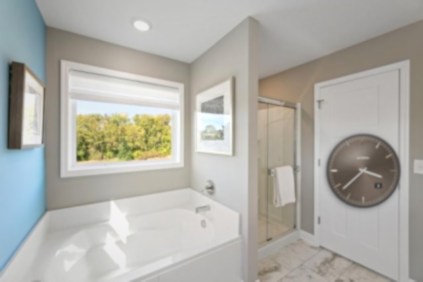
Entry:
3h38
